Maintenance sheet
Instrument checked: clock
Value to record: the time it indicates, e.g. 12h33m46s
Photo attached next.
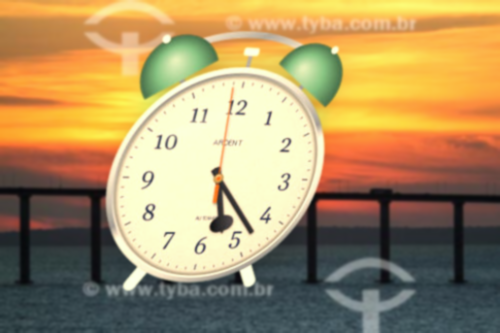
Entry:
5h22m59s
